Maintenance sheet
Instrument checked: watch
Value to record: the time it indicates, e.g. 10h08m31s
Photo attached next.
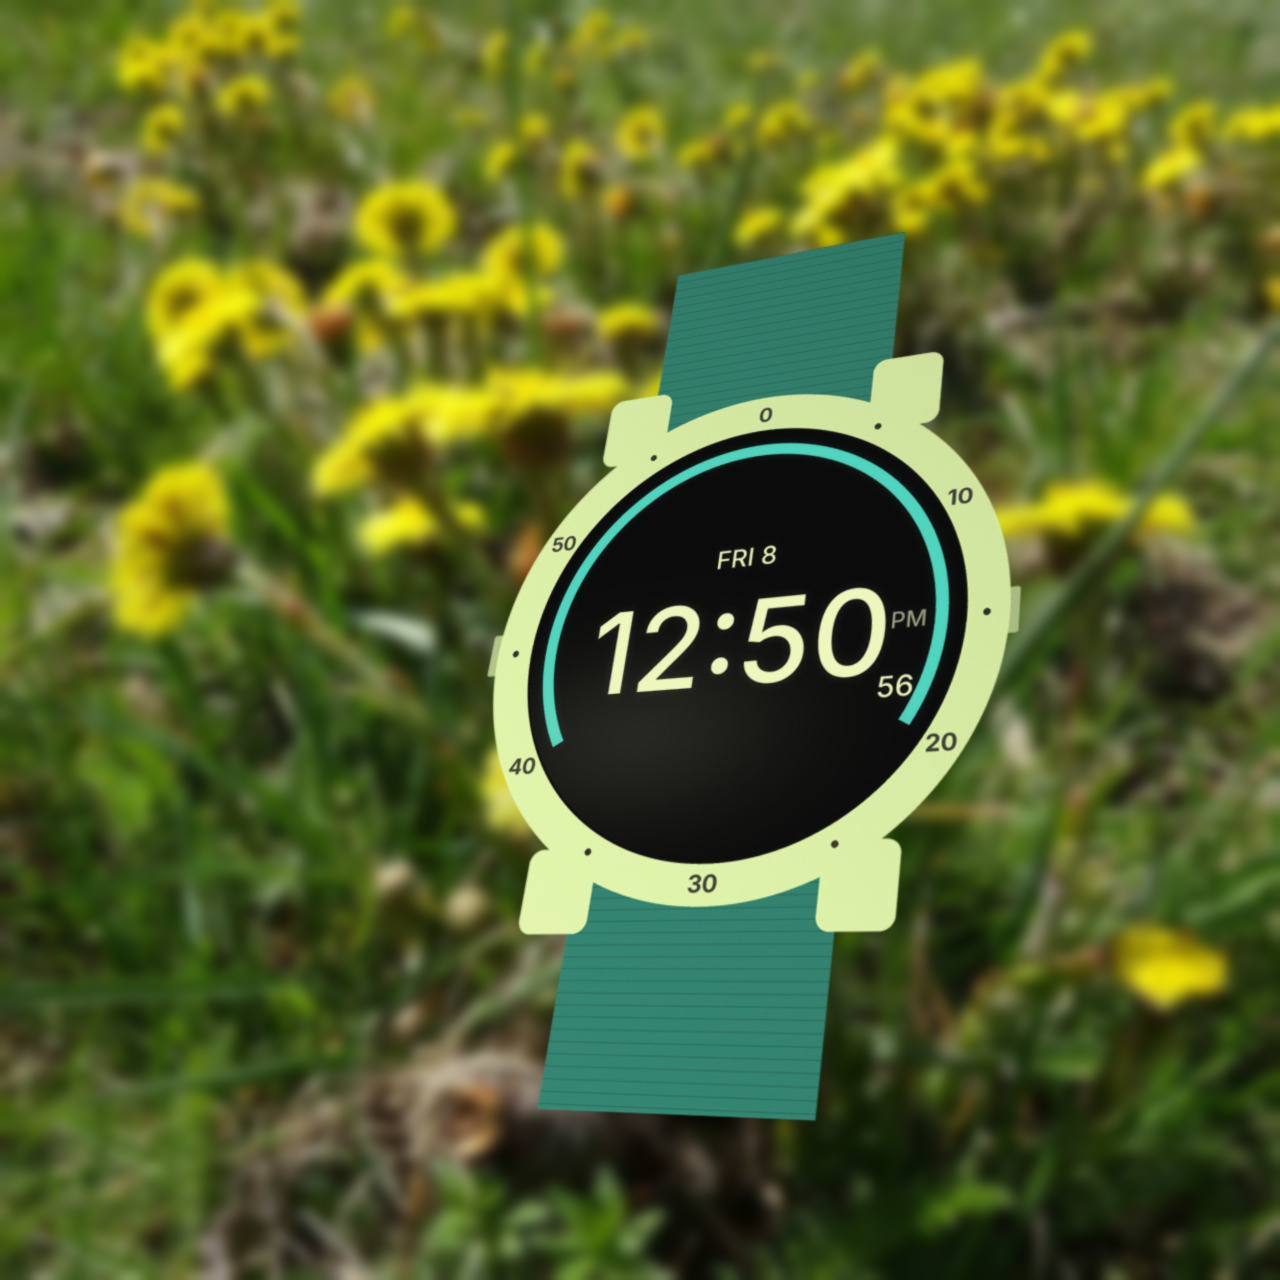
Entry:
12h50m56s
